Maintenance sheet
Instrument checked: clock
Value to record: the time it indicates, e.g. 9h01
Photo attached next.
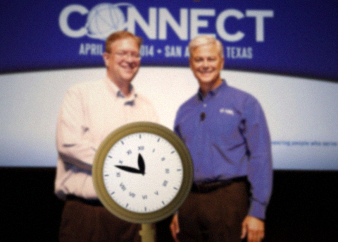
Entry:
11h48
